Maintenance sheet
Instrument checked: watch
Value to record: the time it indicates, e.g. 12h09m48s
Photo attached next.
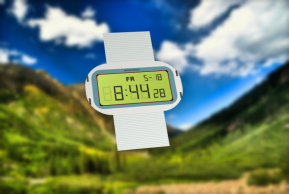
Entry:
8h44m28s
